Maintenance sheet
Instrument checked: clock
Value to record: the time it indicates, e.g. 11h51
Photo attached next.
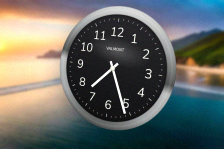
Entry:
7h26
